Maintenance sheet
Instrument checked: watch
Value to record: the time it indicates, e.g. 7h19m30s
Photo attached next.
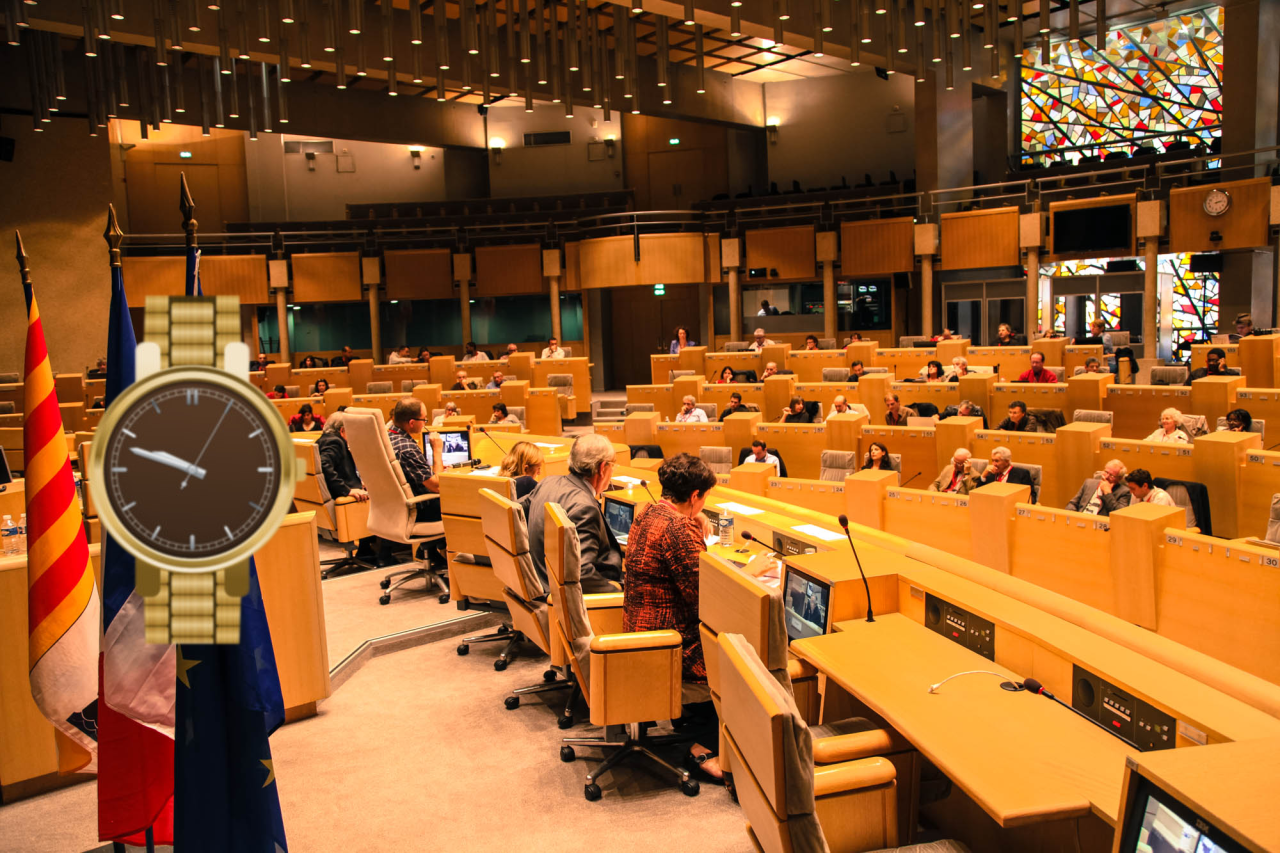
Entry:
9h48m05s
